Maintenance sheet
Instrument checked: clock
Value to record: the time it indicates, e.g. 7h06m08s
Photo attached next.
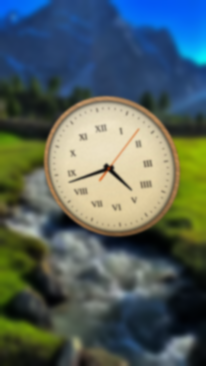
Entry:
4h43m08s
